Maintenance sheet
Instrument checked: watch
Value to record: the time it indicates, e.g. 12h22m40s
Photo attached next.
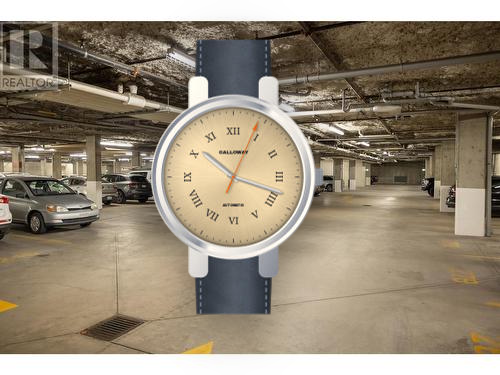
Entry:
10h18m04s
